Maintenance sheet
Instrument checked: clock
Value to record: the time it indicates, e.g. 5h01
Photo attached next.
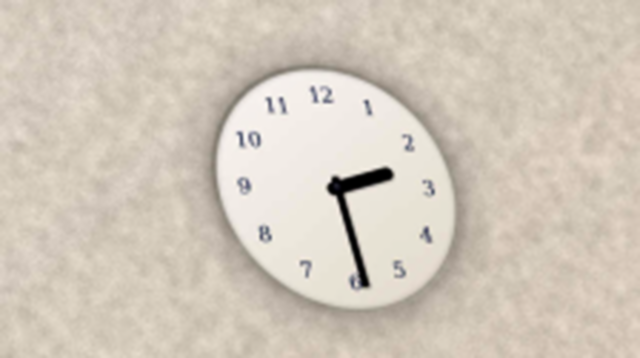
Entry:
2h29
